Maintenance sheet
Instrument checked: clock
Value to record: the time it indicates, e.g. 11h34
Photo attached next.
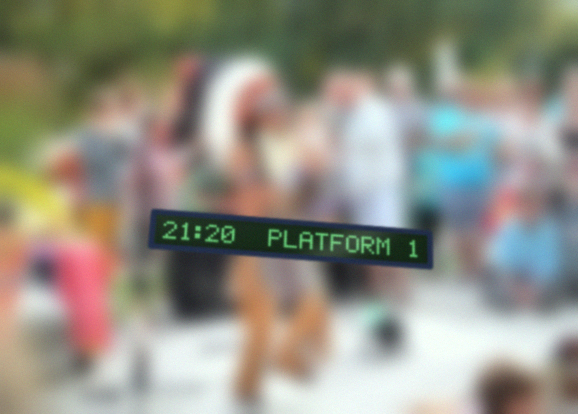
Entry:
21h20
